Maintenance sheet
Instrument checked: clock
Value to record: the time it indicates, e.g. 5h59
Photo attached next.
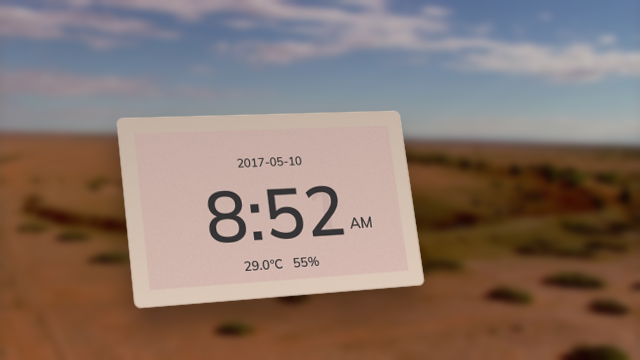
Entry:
8h52
